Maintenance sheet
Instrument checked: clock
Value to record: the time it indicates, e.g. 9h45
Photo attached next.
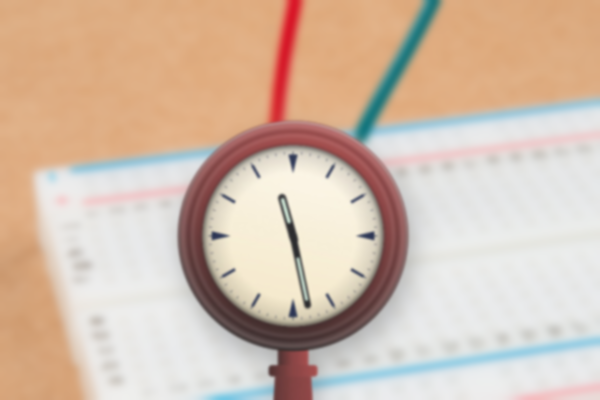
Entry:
11h28
